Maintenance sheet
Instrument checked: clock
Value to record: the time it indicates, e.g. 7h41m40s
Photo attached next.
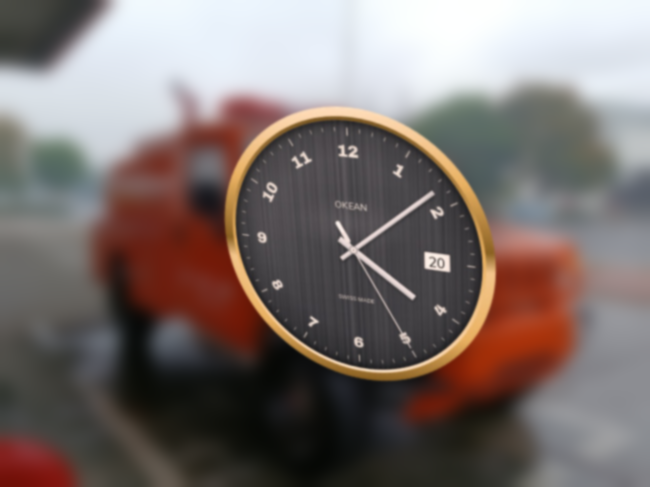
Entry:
4h08m25s
